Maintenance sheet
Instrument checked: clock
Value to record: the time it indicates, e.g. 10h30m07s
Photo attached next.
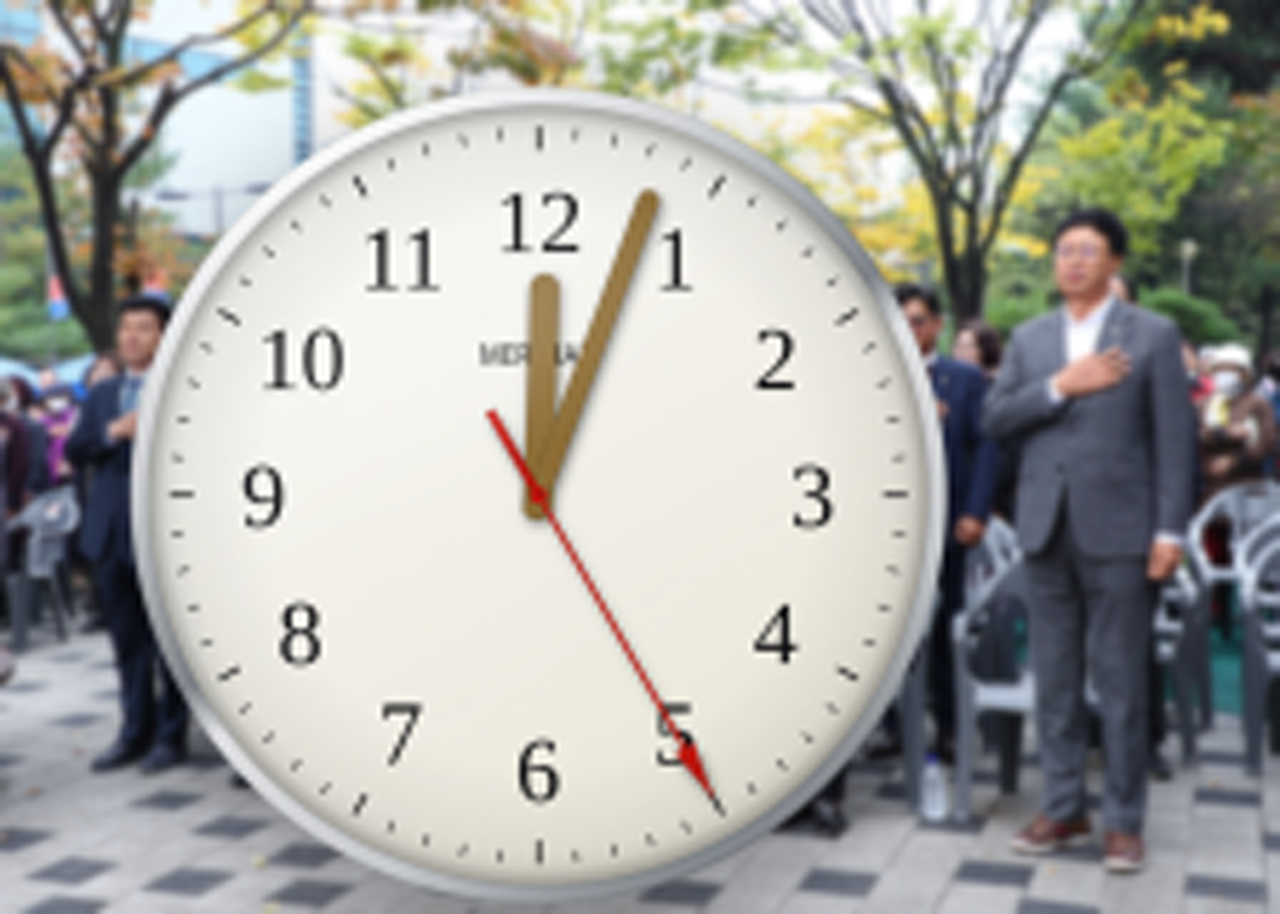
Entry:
12h03m25s
